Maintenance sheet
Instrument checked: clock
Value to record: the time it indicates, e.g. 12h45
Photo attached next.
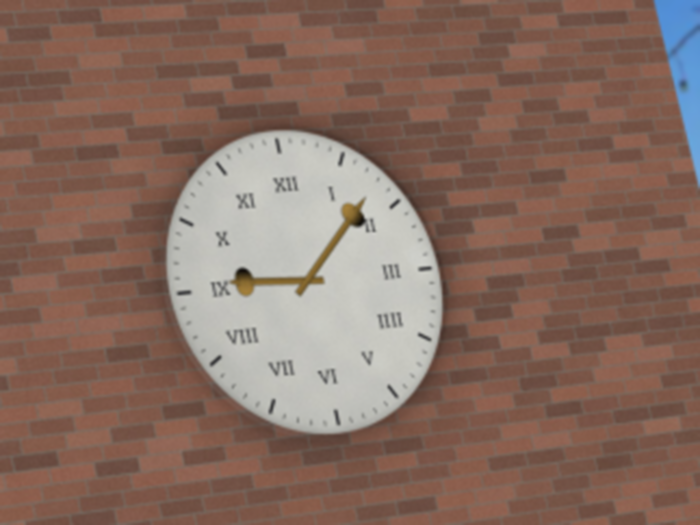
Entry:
9h08
